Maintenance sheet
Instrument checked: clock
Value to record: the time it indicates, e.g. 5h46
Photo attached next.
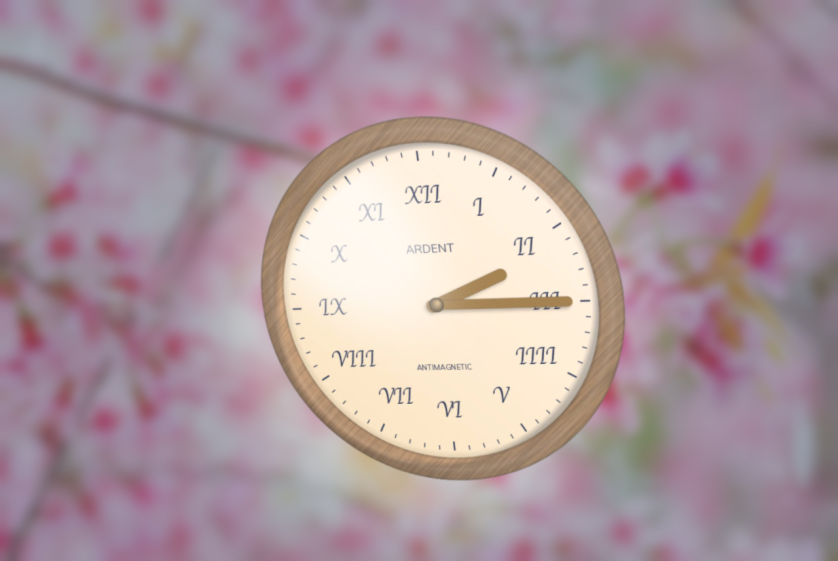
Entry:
2h15
